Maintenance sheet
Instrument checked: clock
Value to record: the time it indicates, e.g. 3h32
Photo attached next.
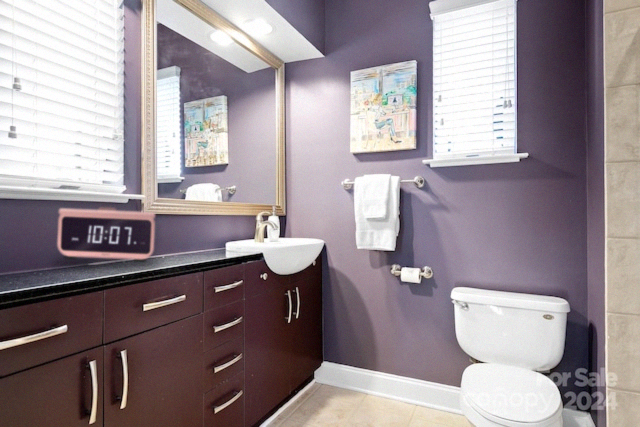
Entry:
10h07
